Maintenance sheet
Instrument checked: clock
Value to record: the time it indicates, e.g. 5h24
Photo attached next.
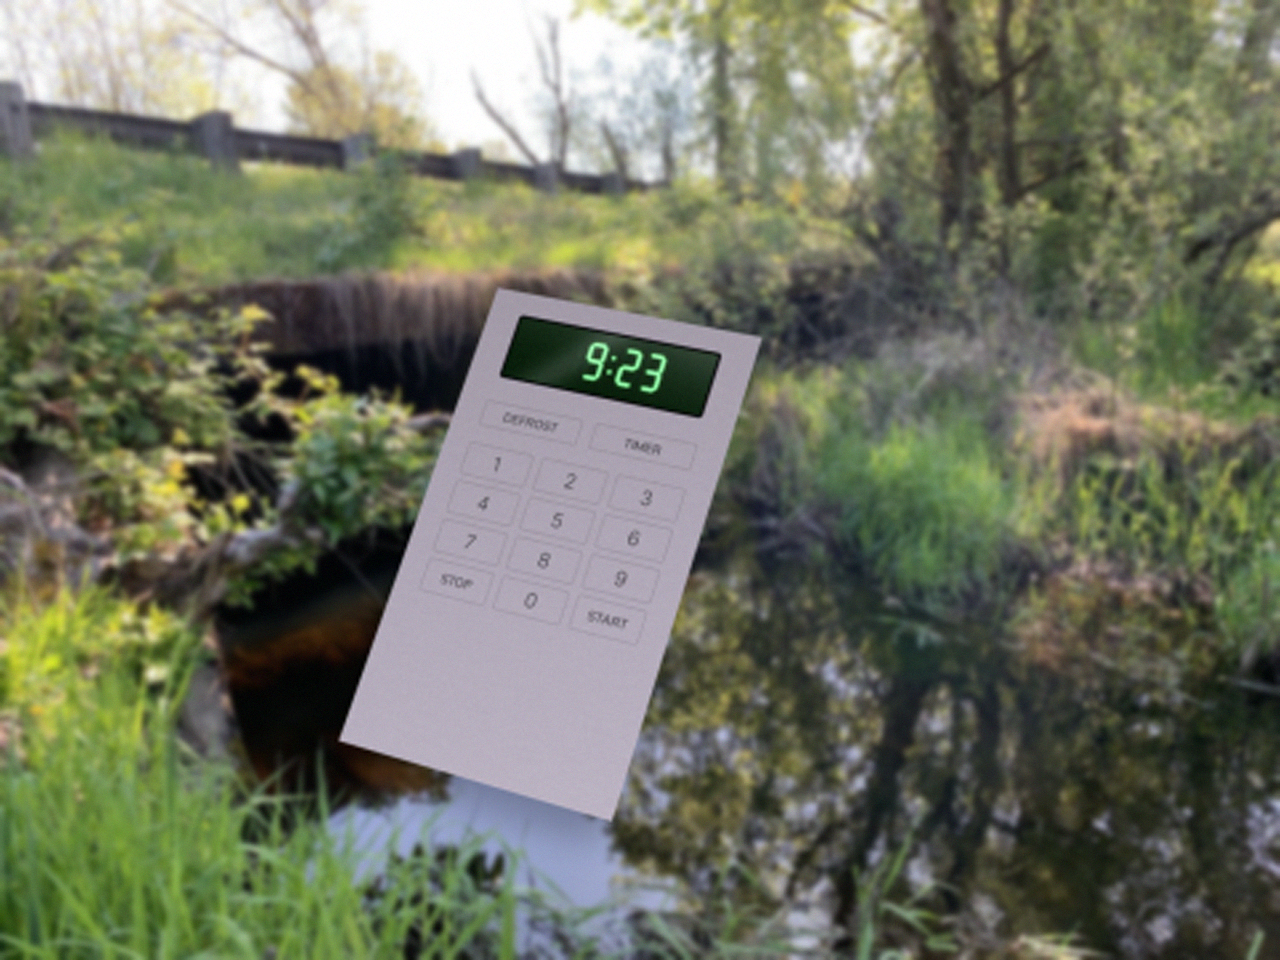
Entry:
9h23
